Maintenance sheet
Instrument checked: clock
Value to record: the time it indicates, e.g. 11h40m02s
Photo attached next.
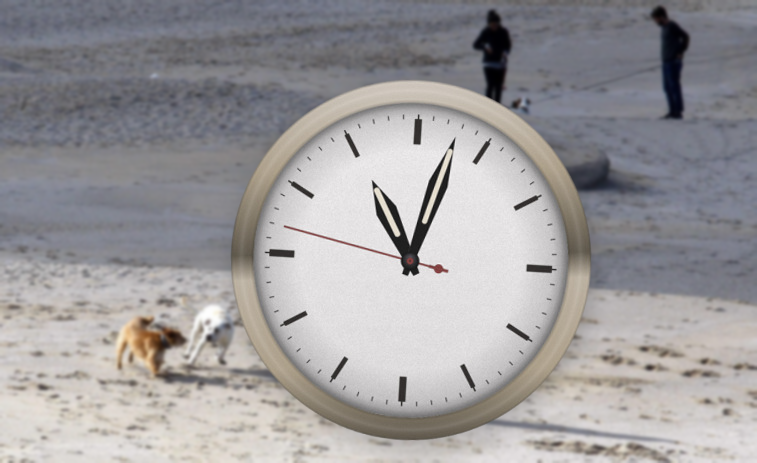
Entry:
11h02m47s
